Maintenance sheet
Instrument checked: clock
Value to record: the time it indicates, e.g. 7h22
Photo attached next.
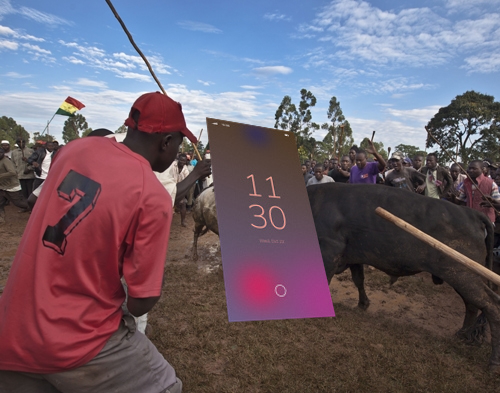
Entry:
11h30
